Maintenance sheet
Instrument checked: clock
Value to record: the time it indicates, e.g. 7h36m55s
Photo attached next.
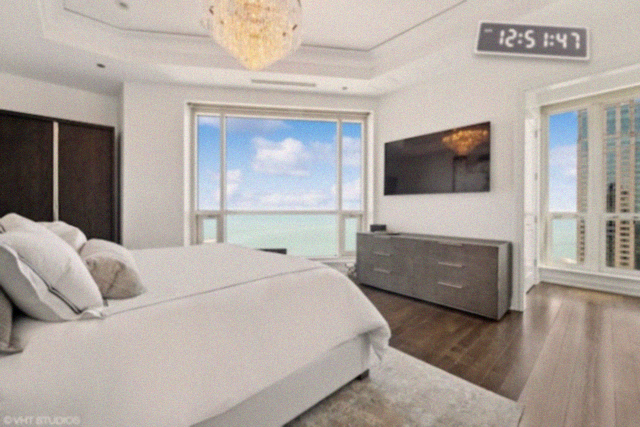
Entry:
12h51m47s
